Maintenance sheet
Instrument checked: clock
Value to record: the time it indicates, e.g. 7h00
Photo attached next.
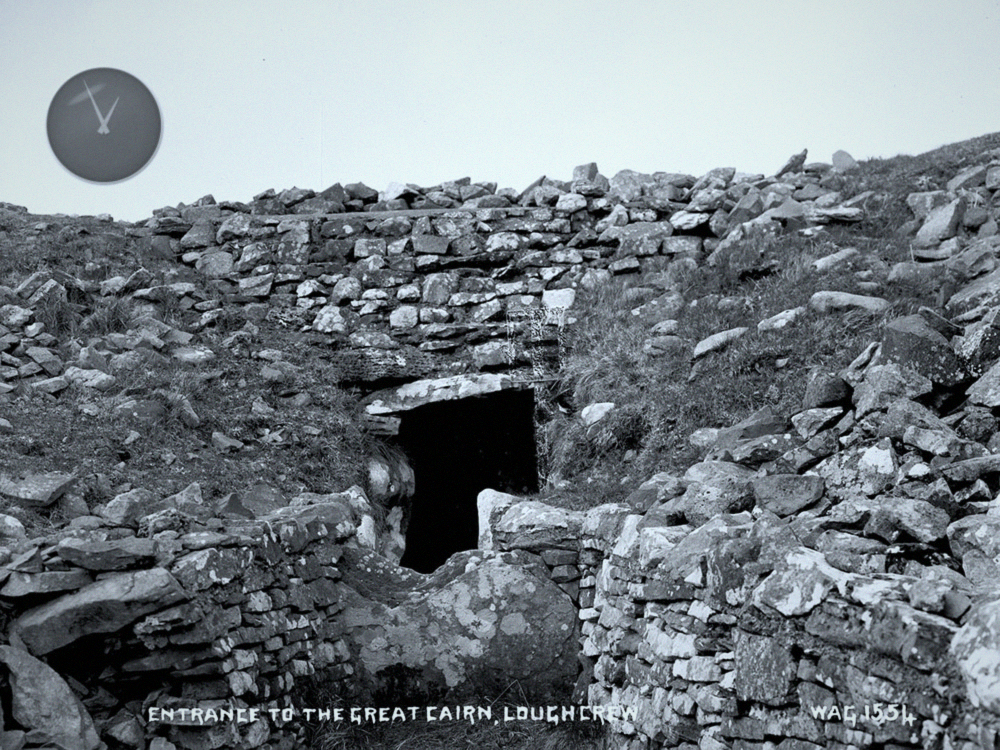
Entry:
12h56
